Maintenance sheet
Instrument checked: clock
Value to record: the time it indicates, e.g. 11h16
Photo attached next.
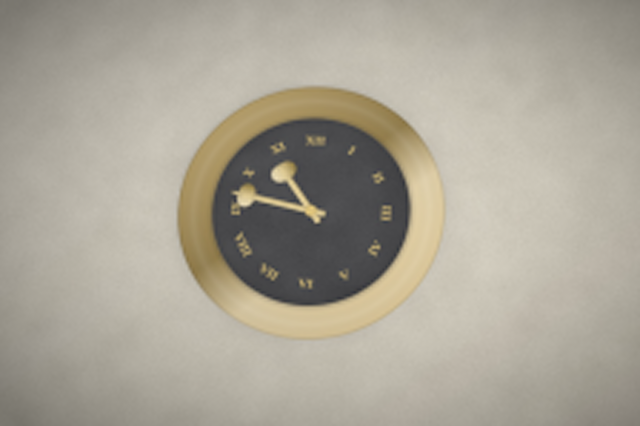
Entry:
10h47
